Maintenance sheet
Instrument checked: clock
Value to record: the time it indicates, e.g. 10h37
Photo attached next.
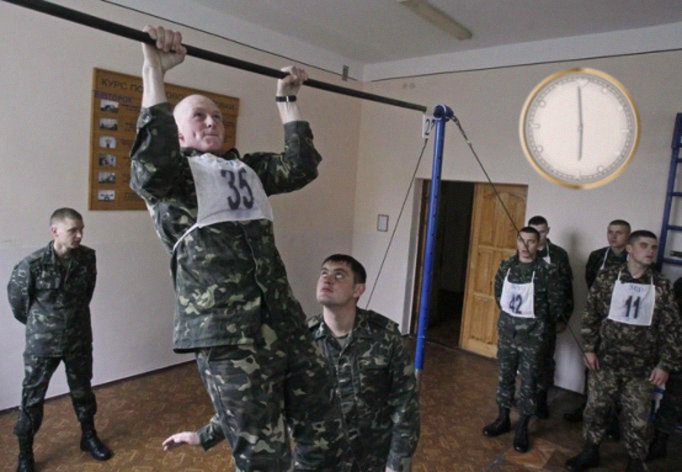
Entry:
5h59
